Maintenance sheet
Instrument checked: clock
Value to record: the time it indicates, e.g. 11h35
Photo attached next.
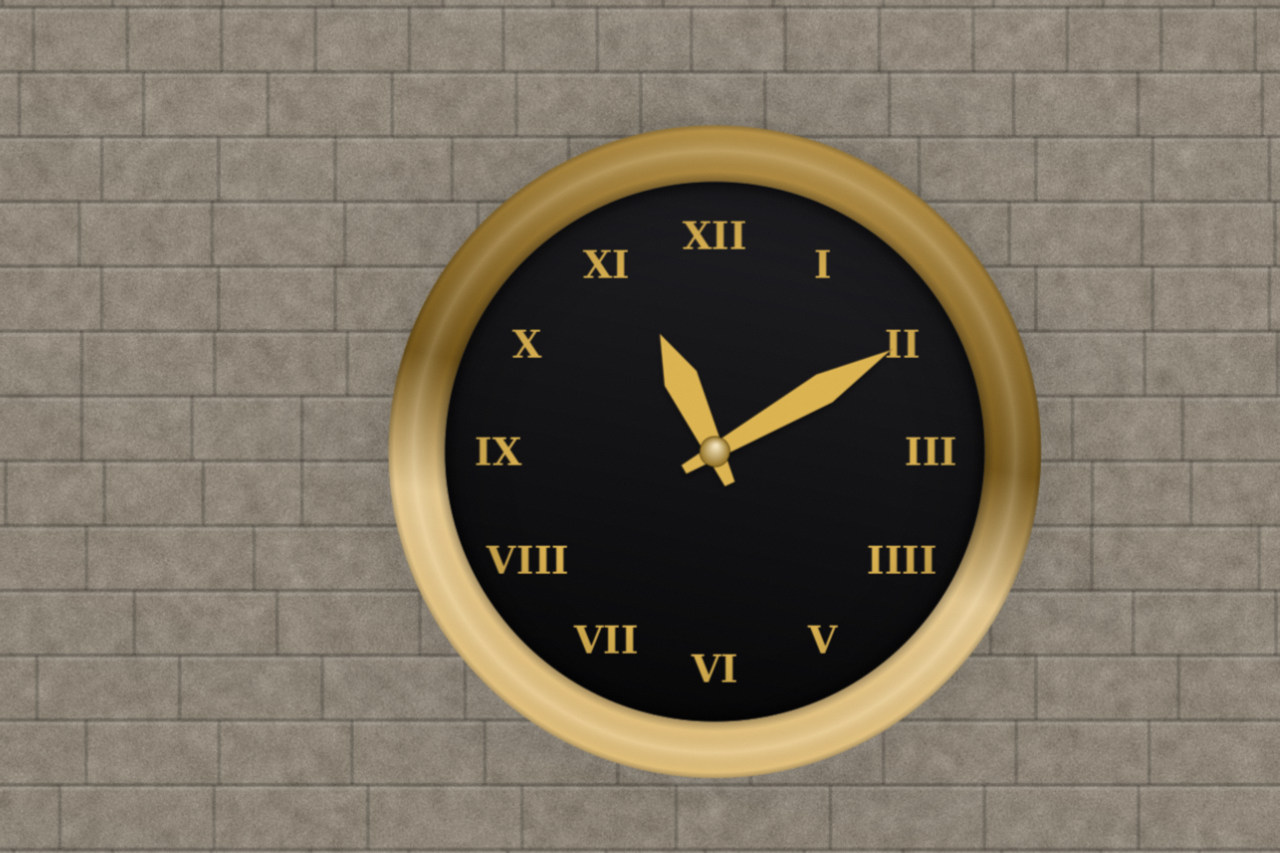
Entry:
11h10
